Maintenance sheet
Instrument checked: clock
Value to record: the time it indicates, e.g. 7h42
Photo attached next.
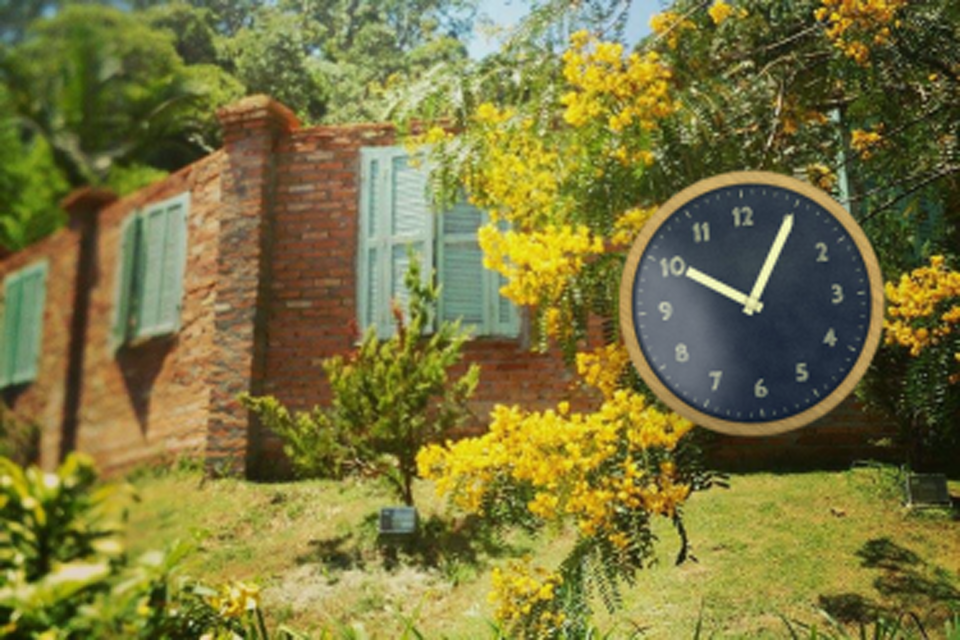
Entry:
10h05
